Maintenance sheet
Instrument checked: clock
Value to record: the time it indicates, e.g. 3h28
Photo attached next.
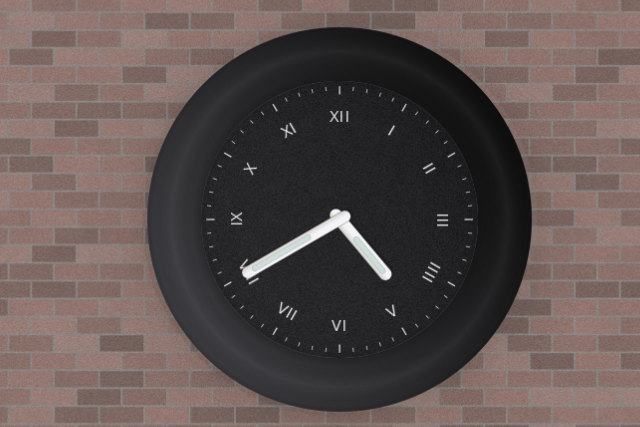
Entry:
4h40
